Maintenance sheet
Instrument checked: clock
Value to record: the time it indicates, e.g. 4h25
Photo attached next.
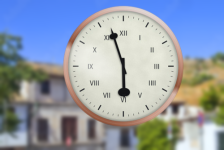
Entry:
5h57
